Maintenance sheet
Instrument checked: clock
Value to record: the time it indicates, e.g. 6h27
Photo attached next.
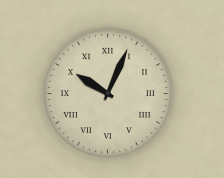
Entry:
10h04
